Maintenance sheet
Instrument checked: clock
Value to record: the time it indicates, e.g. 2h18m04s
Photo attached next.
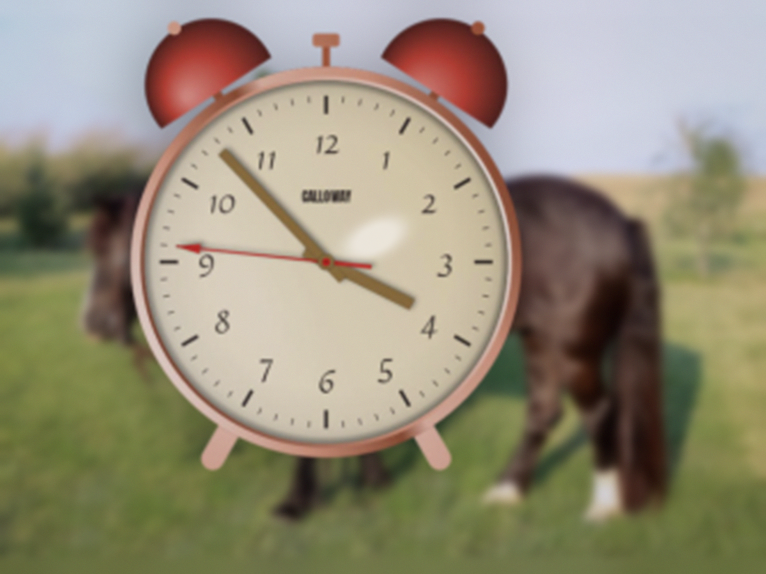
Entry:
3h52m46s
